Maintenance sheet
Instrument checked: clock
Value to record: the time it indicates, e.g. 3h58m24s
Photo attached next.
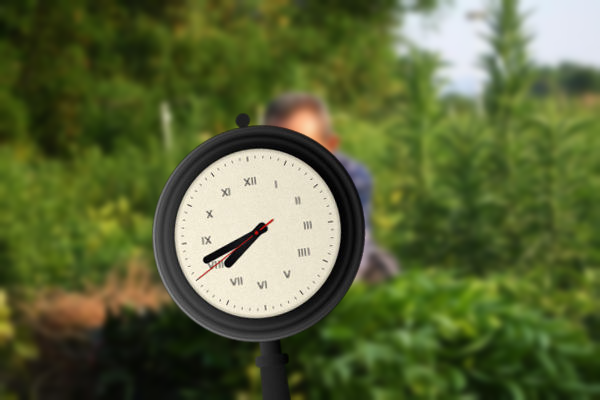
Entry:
7h41m40s
